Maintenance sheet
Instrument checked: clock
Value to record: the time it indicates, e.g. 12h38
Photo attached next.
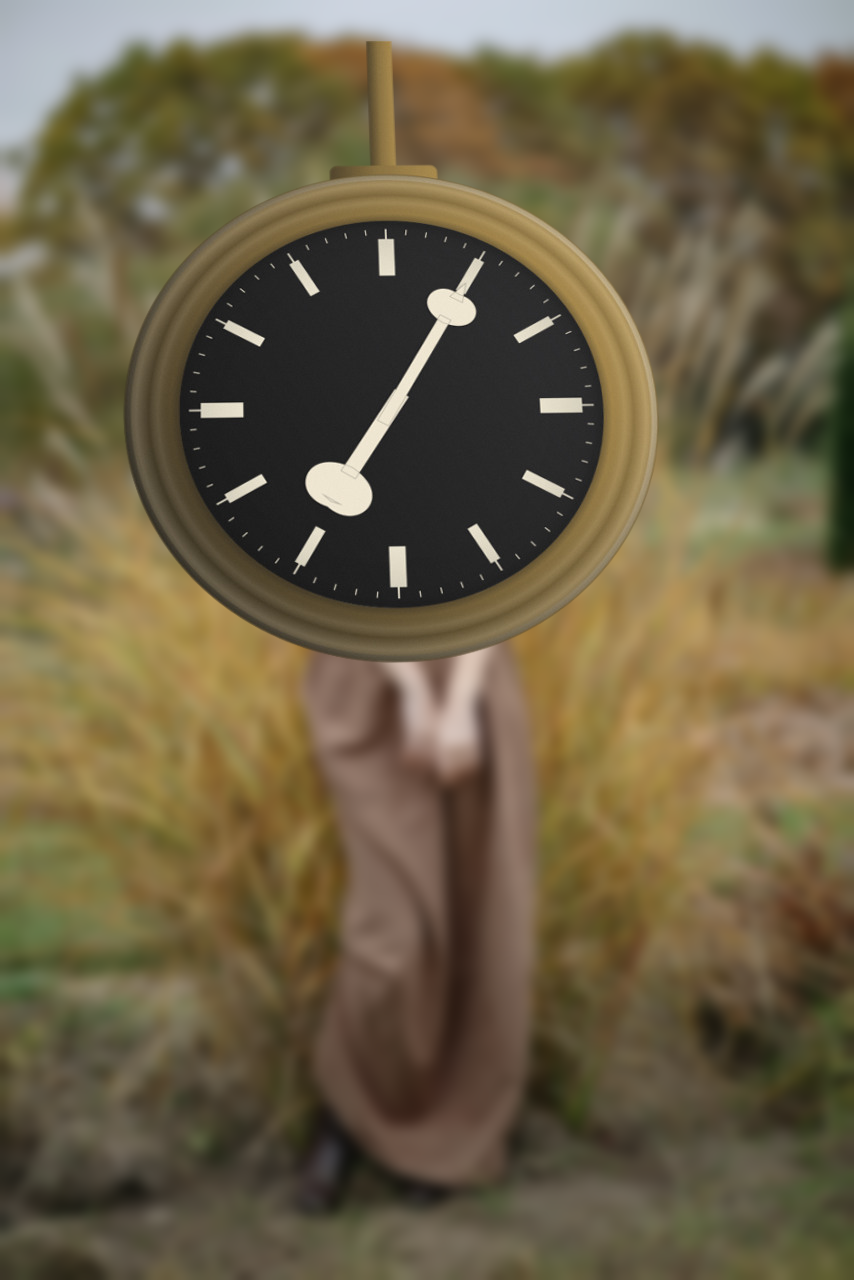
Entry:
7h05
